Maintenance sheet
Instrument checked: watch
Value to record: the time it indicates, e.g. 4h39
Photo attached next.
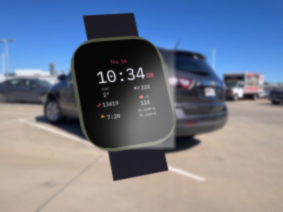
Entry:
10h34
